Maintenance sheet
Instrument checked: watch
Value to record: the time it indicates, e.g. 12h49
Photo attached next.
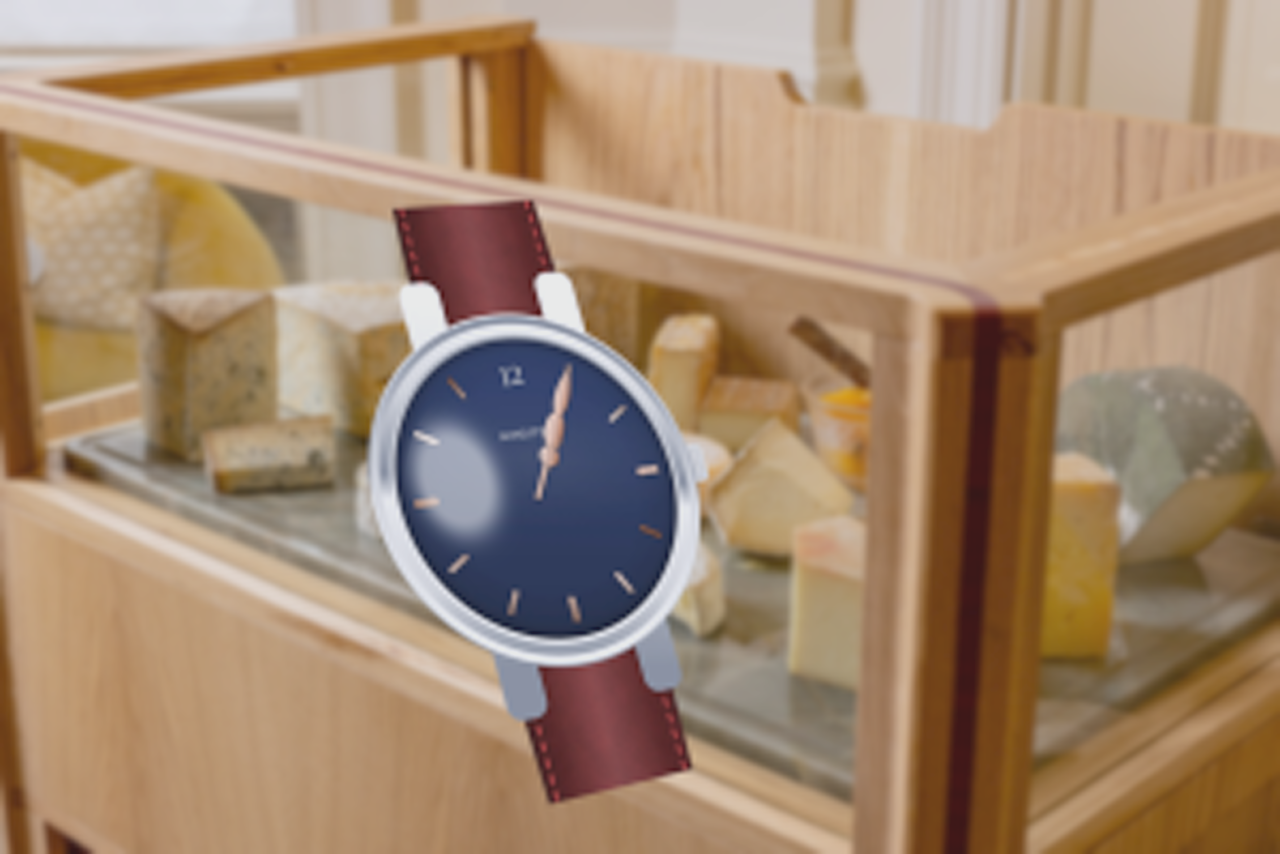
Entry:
1h05
